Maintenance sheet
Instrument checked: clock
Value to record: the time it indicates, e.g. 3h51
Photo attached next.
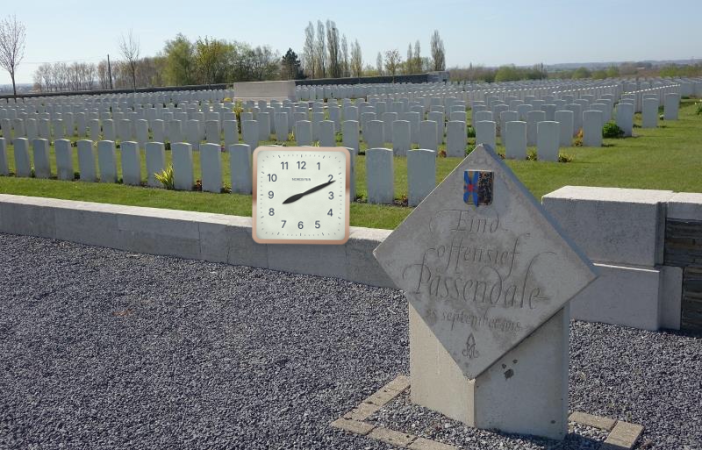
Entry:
8h11
